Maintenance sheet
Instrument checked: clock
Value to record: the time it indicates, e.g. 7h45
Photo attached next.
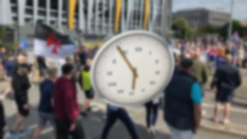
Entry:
5h54
